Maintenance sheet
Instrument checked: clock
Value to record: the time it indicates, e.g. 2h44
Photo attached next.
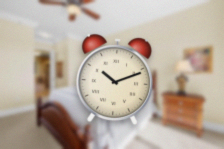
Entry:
10h11
